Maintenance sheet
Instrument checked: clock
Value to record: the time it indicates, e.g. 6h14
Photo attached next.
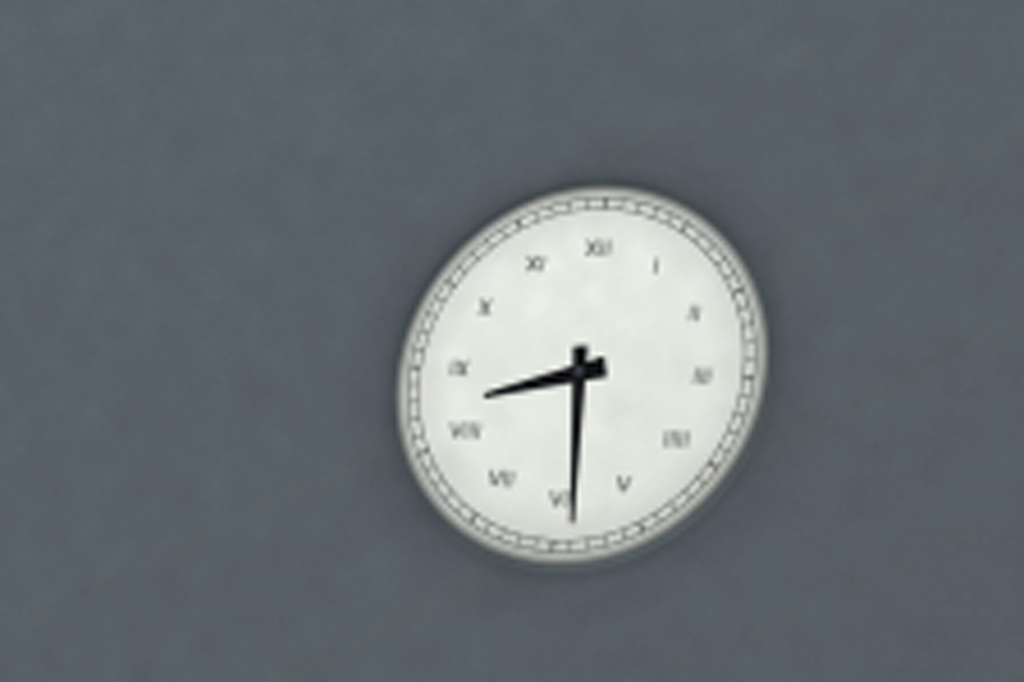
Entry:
8h29
